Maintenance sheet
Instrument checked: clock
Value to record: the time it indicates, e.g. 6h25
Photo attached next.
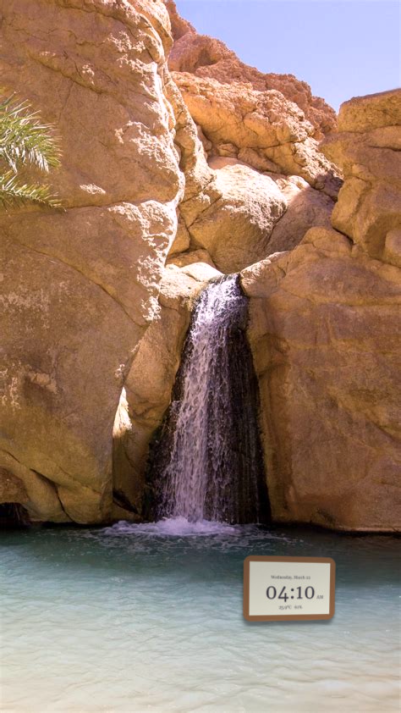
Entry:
4h10
